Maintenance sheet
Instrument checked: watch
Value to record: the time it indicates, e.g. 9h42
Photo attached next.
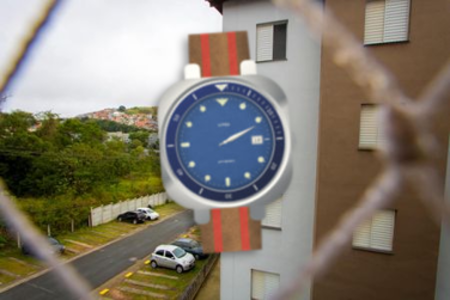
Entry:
2h11
